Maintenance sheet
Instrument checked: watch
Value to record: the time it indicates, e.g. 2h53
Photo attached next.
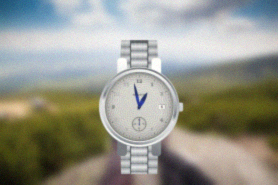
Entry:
12h58
